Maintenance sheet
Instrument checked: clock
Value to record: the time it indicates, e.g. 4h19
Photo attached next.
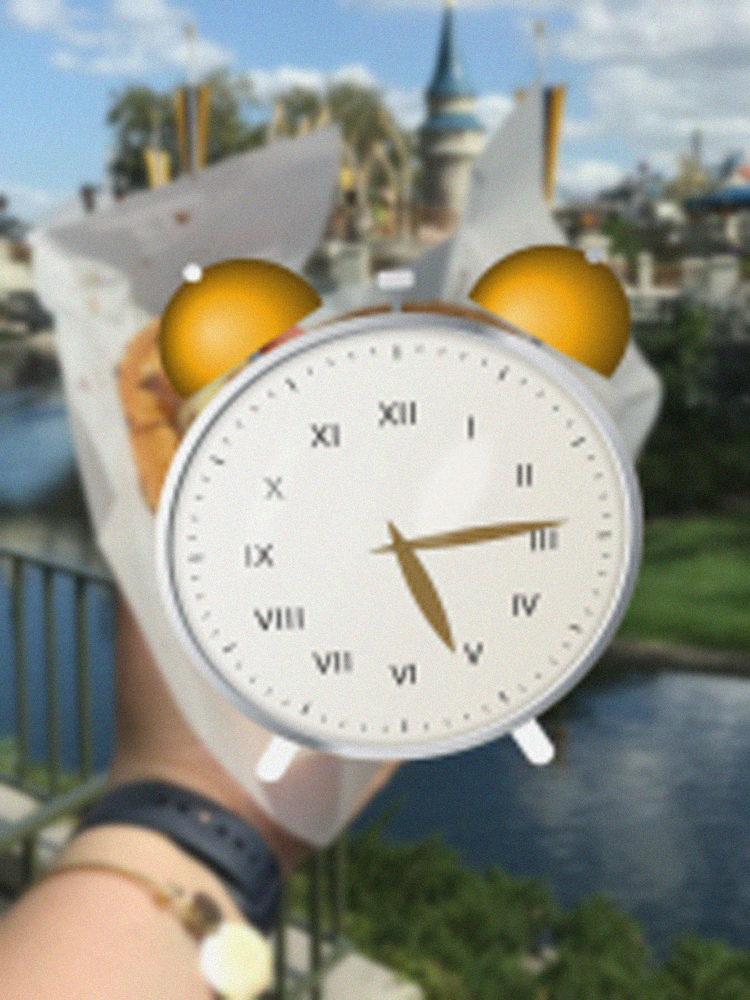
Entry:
5h14
